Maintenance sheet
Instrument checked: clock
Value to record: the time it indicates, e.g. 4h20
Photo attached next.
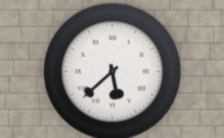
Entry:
5h38
